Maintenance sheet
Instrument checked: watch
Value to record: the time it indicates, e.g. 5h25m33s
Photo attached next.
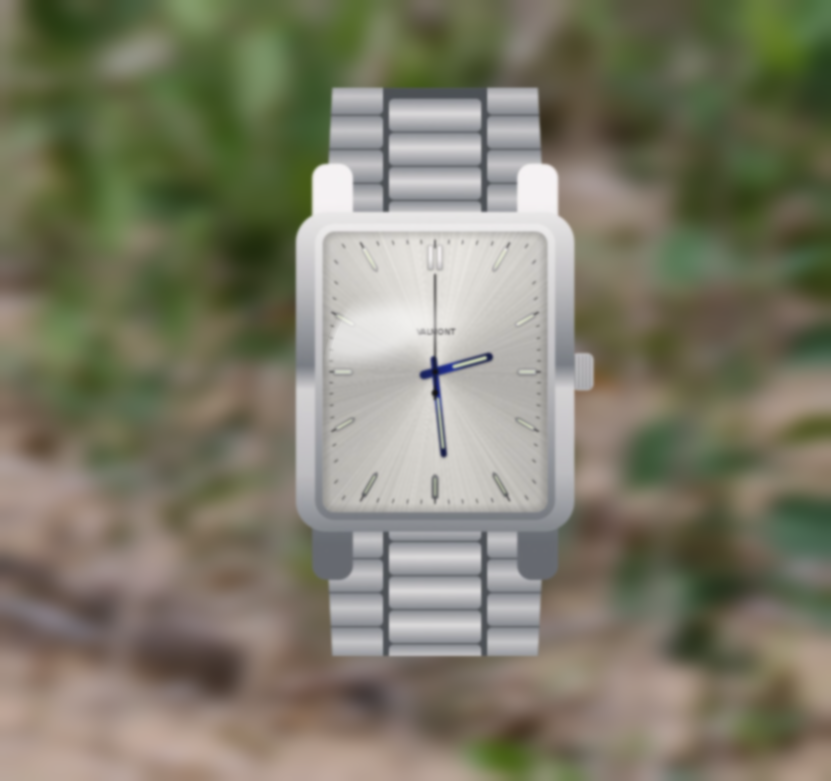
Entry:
2h29m00s
